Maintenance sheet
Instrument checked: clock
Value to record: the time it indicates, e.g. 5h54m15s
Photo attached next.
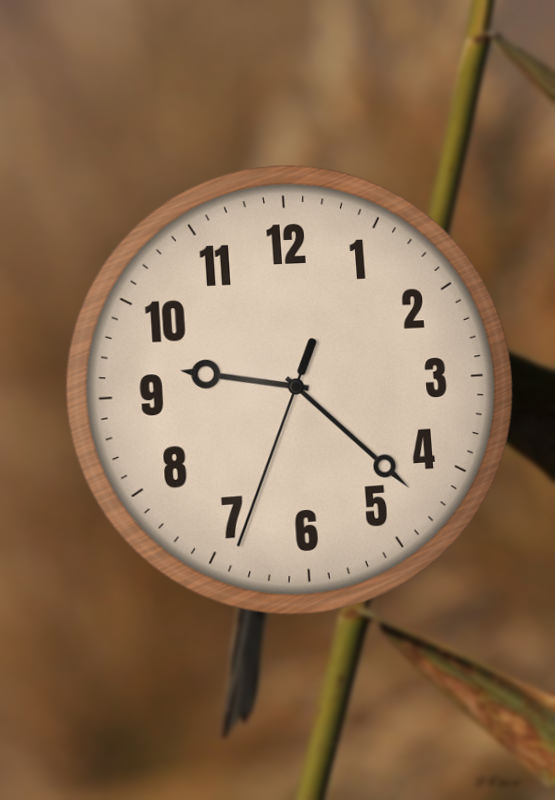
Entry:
9h22m34s
